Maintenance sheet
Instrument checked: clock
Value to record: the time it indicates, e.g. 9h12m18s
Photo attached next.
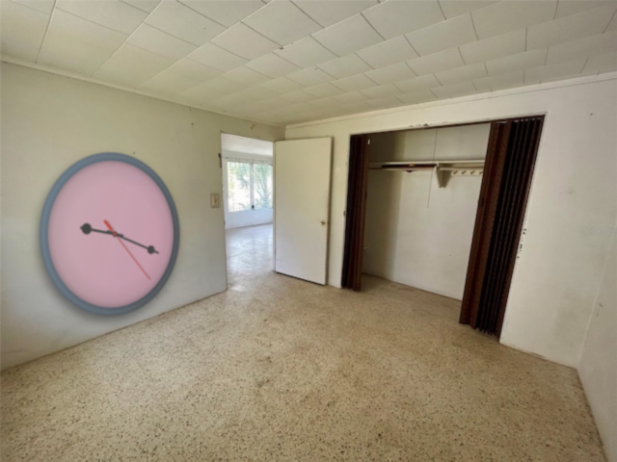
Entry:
9h18m23s
